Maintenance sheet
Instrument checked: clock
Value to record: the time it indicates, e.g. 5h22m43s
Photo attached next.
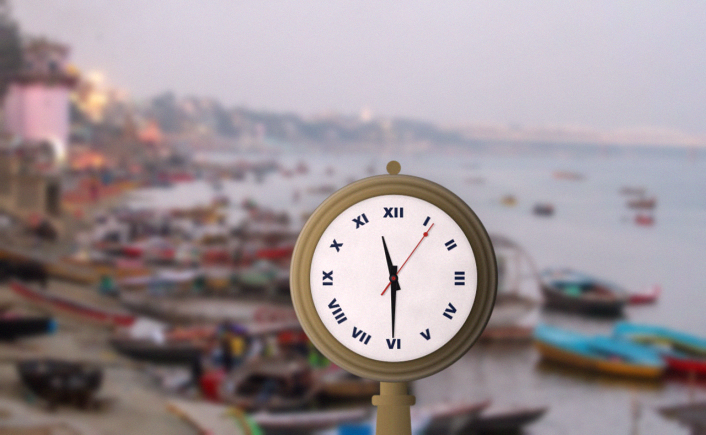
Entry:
11h30m06s
